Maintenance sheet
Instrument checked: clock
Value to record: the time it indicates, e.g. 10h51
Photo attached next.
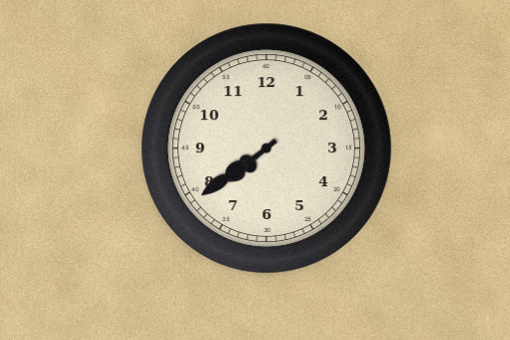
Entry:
7h39
